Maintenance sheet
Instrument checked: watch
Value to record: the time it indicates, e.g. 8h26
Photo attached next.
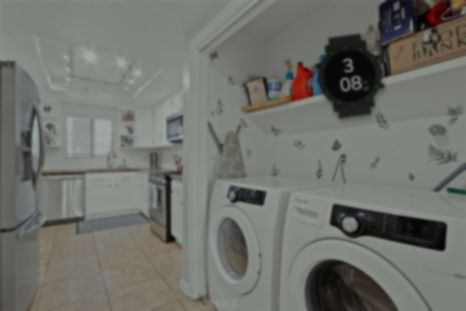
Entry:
3h08
